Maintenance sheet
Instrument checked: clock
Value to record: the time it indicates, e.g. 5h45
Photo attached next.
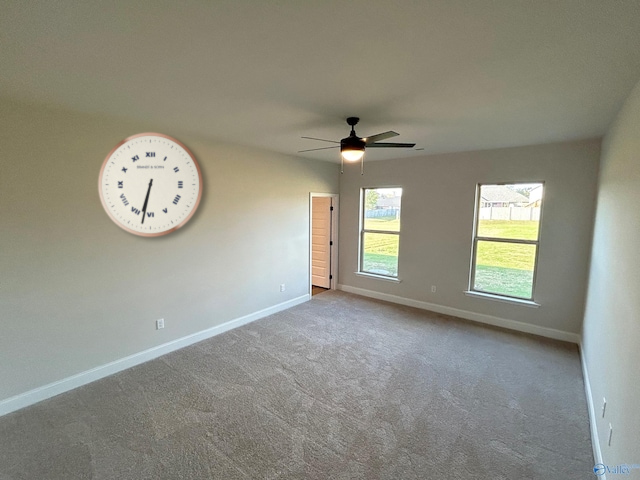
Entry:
6h32
